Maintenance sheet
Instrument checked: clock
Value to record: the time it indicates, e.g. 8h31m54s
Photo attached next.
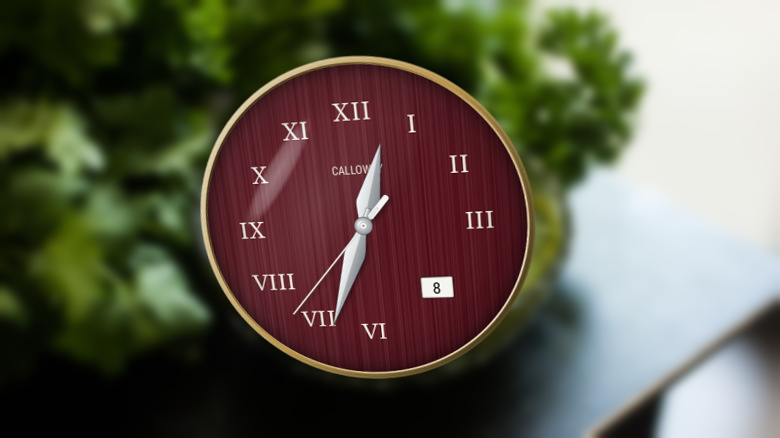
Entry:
12h33m37s
